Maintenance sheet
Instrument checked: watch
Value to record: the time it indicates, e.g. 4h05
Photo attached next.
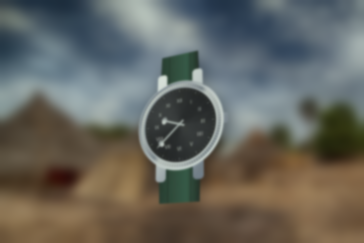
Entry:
9h38
